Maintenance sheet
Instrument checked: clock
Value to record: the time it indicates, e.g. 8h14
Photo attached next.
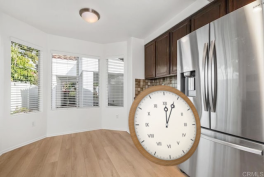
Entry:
12h04
